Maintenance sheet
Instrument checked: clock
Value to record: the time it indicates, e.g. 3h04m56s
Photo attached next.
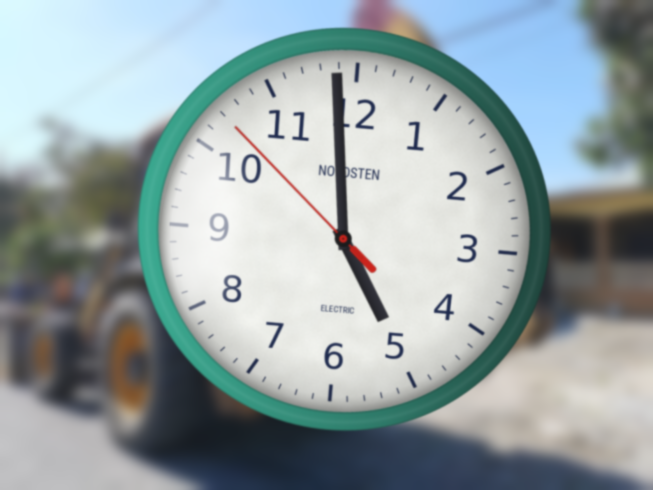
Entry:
4h58m52s
